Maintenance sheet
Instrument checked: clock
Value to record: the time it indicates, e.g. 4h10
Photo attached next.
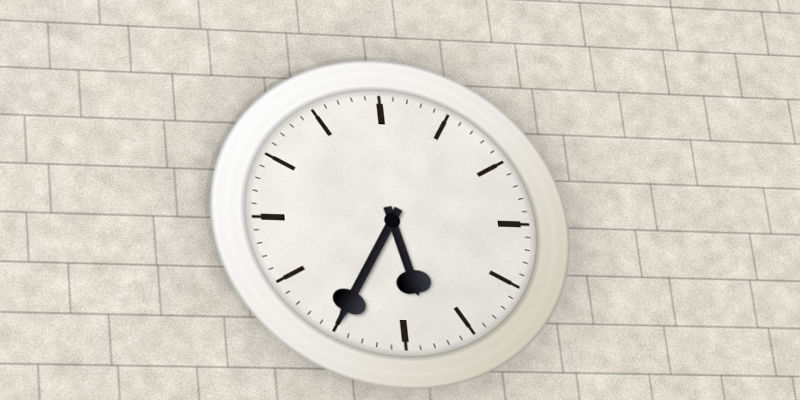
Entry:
5h35
